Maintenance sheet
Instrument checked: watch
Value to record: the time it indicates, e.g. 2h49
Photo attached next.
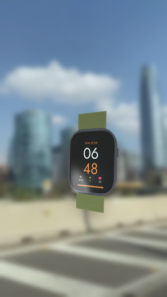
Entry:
6h48
